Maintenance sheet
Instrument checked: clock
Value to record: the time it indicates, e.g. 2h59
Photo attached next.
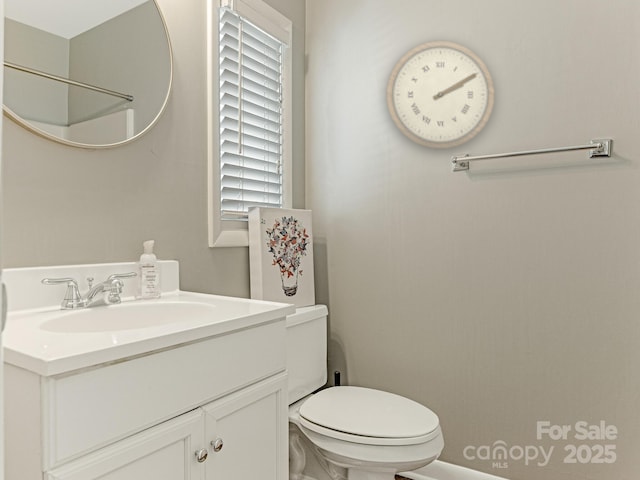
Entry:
2h10
